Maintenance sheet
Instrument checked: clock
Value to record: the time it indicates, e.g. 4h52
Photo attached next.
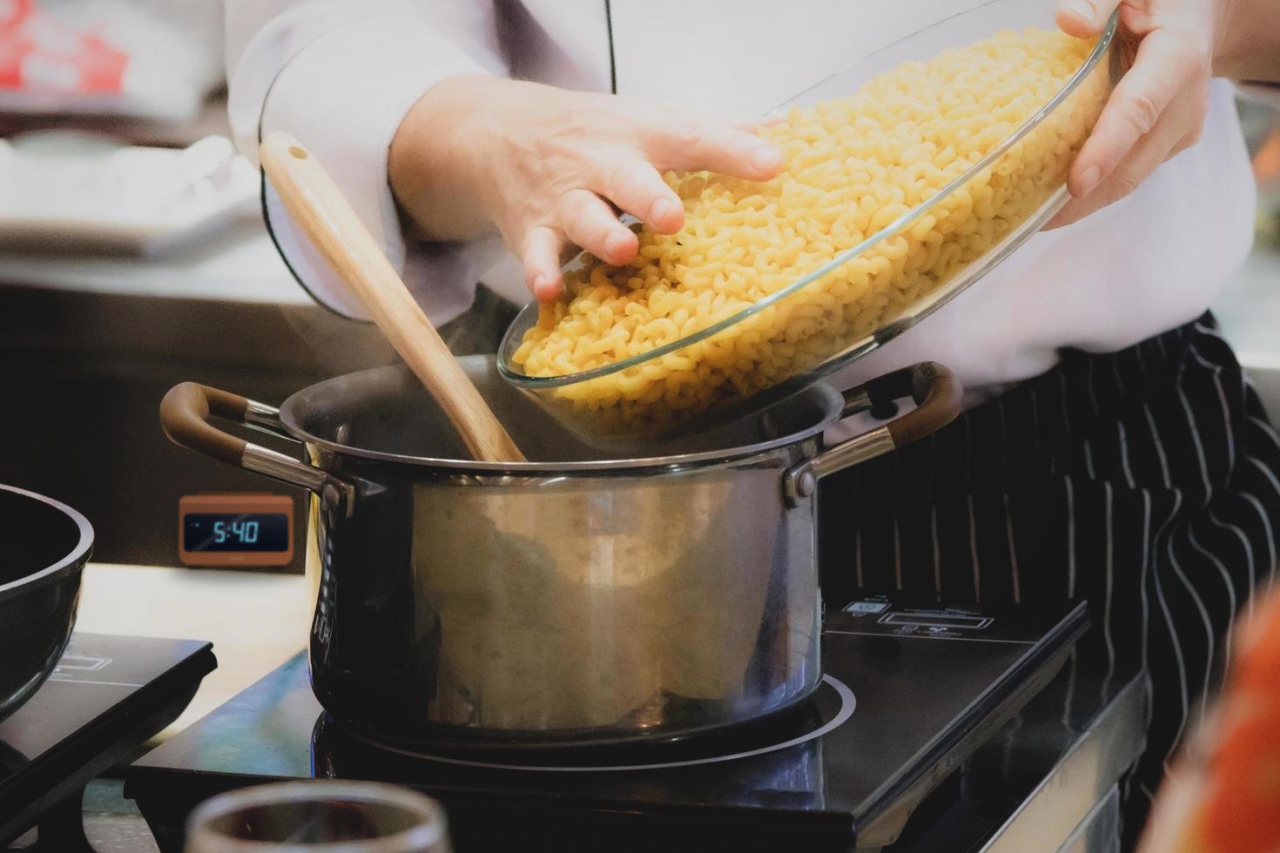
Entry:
5h40
